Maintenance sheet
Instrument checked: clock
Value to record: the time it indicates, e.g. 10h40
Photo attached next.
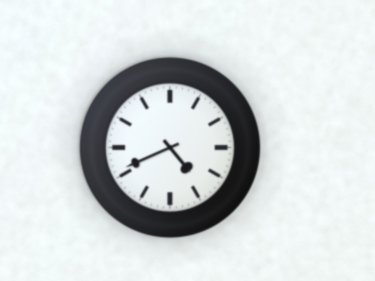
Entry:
4h41
